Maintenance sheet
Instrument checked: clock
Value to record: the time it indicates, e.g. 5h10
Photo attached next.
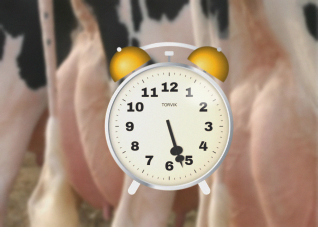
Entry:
5h27
